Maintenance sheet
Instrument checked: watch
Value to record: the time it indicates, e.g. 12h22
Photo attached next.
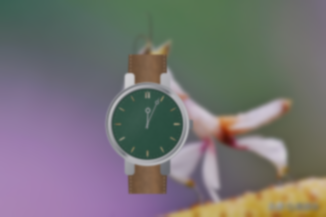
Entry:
12h04
